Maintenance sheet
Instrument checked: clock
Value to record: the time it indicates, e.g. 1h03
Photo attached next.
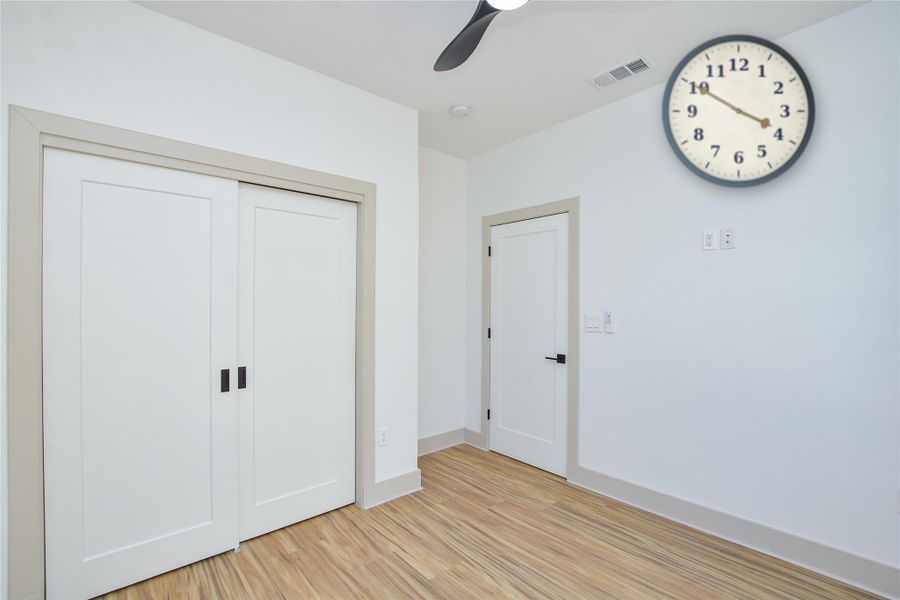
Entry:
3h50
